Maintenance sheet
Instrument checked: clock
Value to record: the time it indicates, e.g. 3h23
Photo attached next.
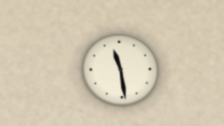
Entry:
11h29
